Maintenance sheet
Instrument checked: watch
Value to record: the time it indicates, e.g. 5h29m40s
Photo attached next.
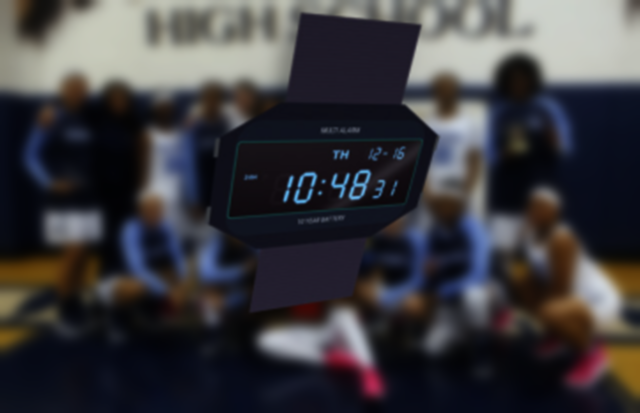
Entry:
10h48m31s
